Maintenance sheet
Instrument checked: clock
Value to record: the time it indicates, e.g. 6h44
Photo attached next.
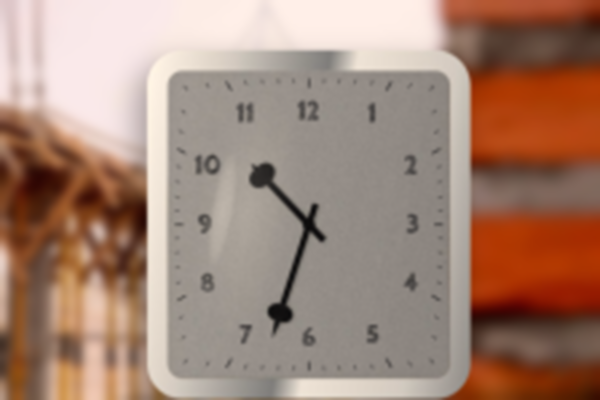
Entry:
10h33
